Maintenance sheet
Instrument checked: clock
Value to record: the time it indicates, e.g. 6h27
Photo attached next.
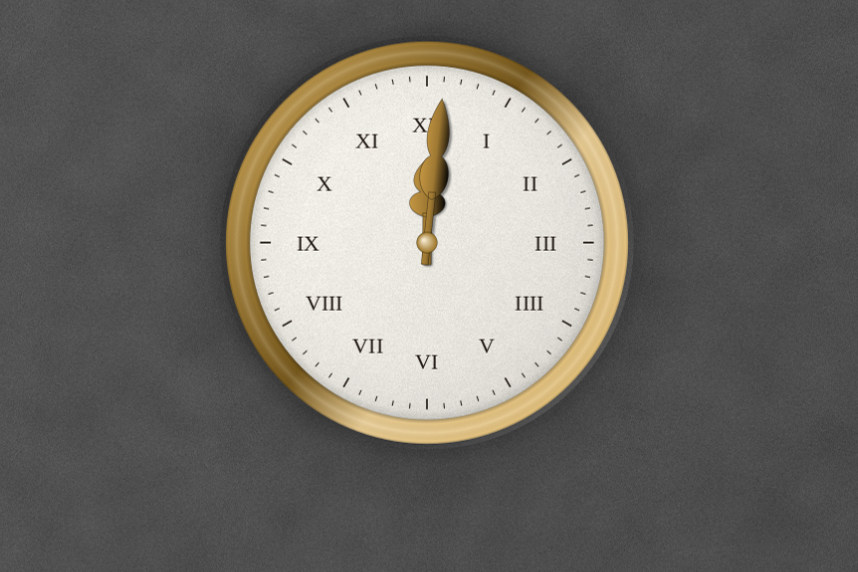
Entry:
12h01
